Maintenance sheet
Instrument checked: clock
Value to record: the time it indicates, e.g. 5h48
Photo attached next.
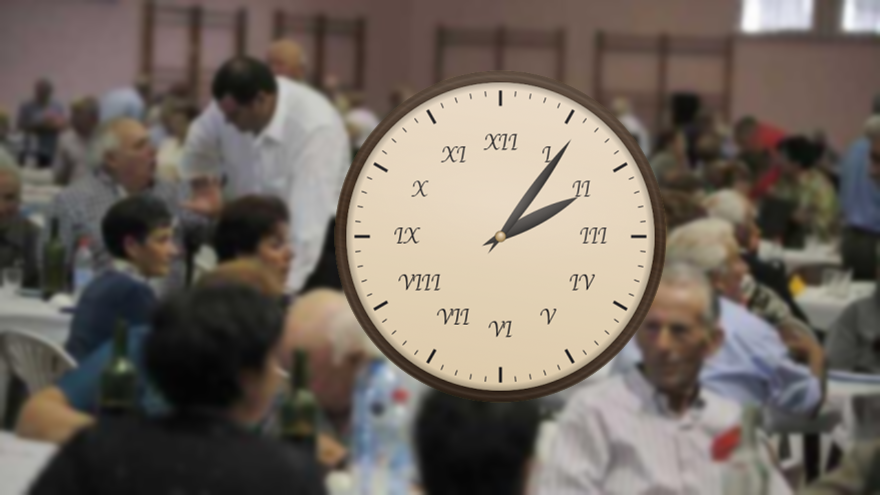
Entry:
2h06
